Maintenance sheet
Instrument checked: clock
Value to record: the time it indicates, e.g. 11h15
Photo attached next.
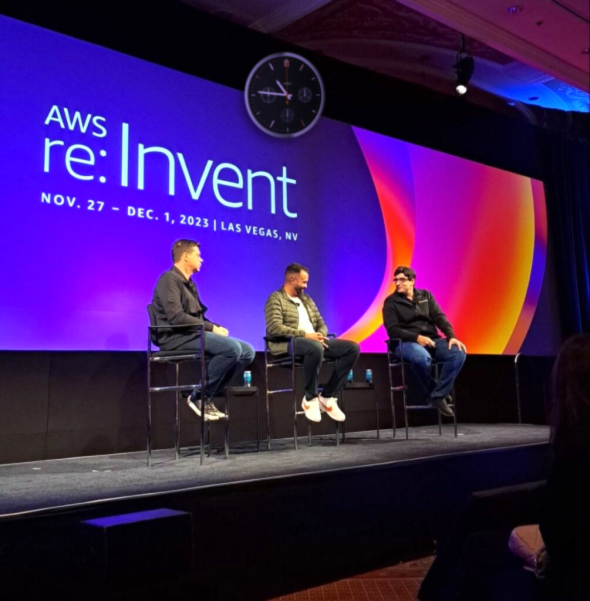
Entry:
10h46
